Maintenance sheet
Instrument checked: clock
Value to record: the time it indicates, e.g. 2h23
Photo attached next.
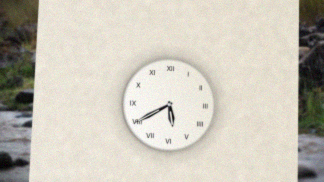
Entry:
5h40
